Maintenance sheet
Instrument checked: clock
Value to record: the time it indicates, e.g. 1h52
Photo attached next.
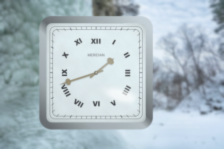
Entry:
1h42
